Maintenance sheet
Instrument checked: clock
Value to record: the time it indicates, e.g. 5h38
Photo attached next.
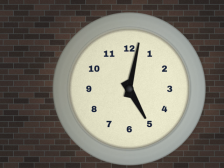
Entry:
5h02
